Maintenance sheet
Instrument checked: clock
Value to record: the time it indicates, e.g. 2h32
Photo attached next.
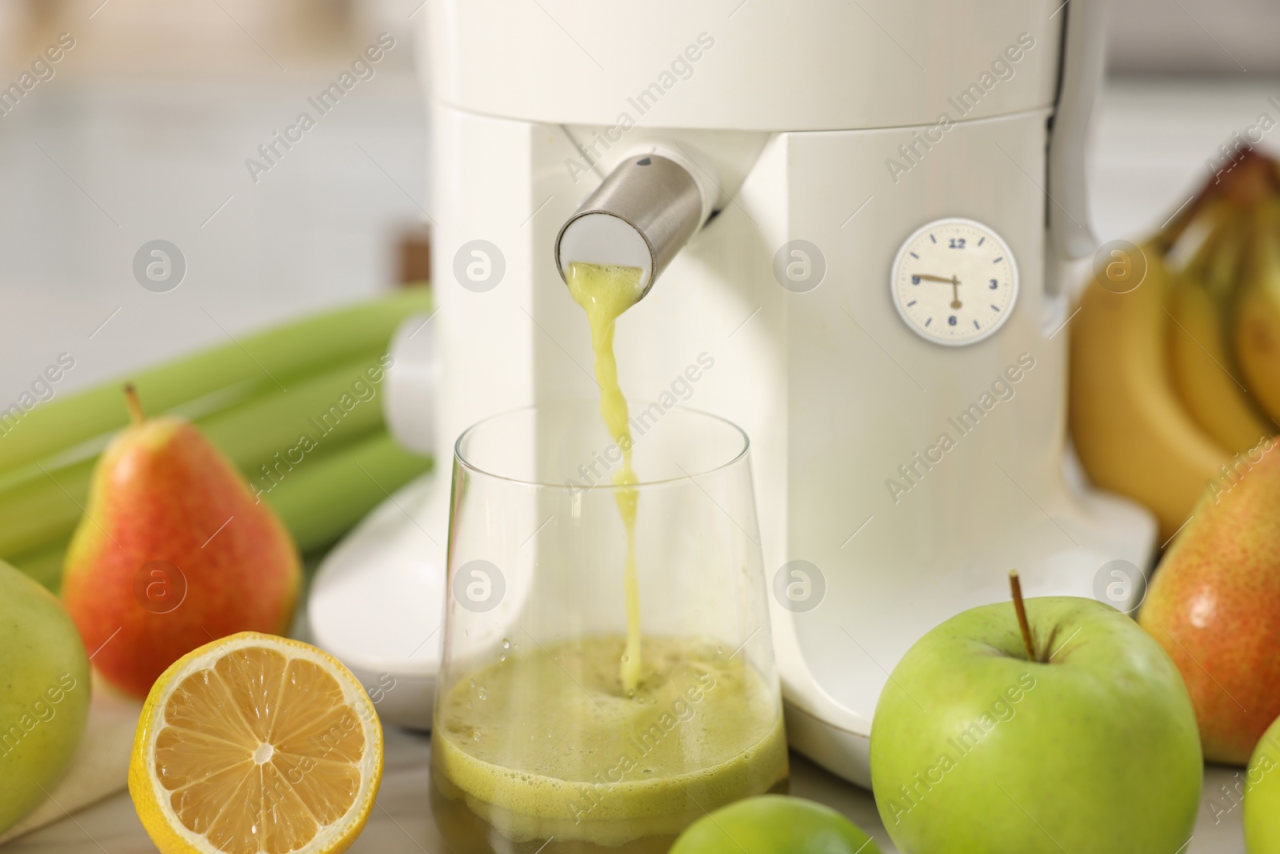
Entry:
5h46
